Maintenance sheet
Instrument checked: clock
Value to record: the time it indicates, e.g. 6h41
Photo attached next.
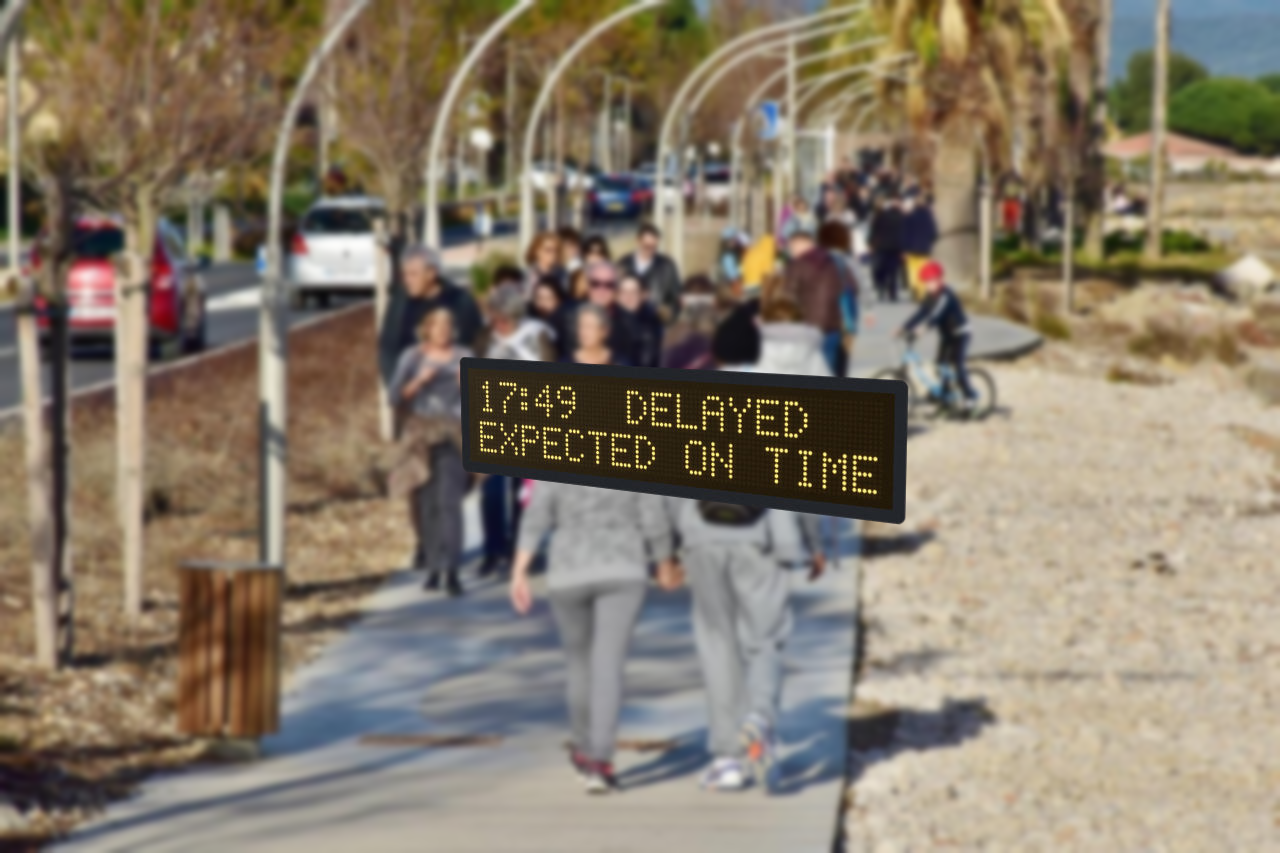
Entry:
17h49
